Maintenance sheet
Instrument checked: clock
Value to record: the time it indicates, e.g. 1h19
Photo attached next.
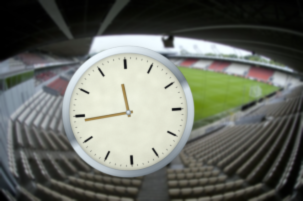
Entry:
11h44
